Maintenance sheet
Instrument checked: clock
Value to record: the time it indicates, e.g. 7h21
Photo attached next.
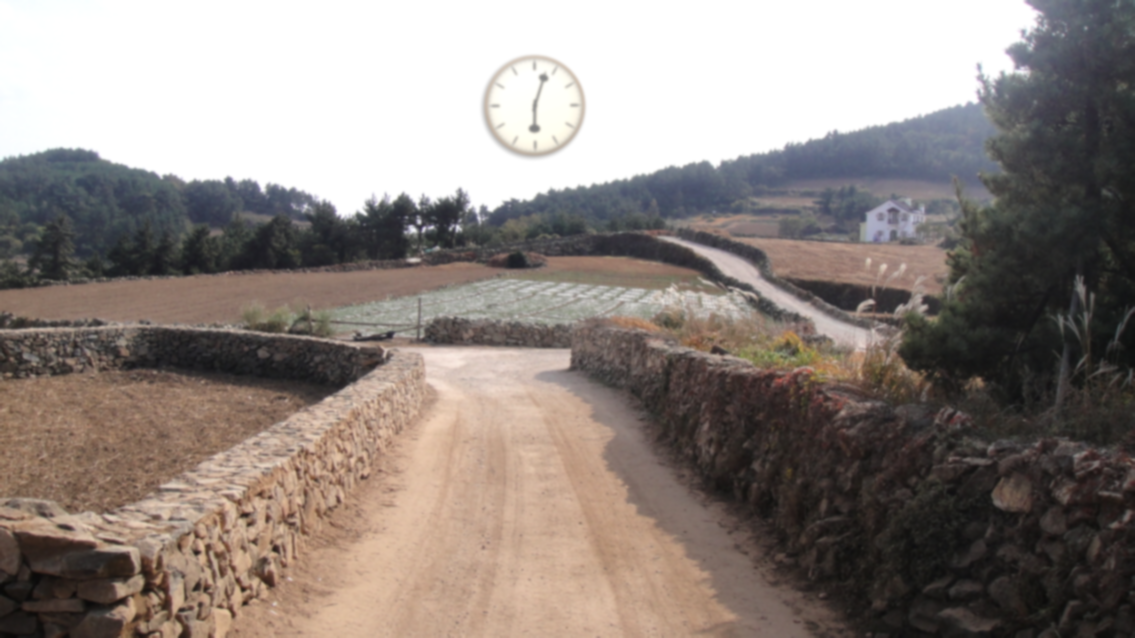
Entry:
6h03
